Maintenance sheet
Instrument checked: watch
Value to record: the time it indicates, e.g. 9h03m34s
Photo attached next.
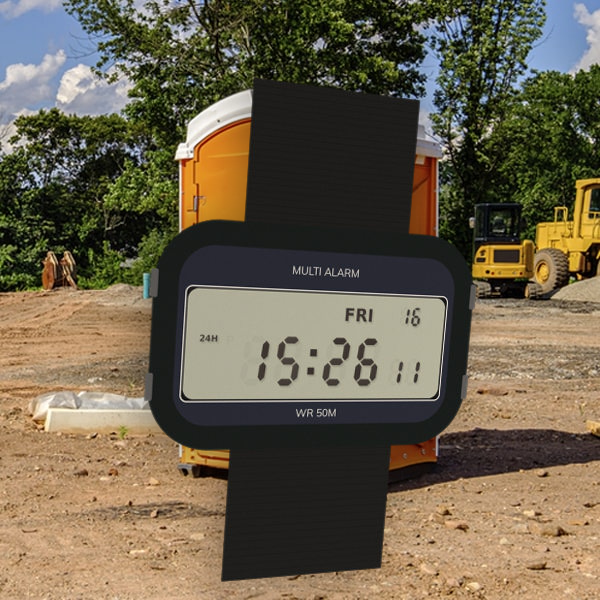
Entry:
15h26m11s
